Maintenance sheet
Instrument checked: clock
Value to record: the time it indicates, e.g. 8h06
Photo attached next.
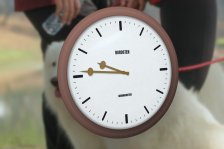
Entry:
9h46
